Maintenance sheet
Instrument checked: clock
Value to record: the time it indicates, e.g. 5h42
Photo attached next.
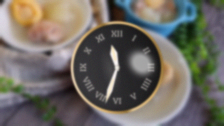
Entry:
11h33
